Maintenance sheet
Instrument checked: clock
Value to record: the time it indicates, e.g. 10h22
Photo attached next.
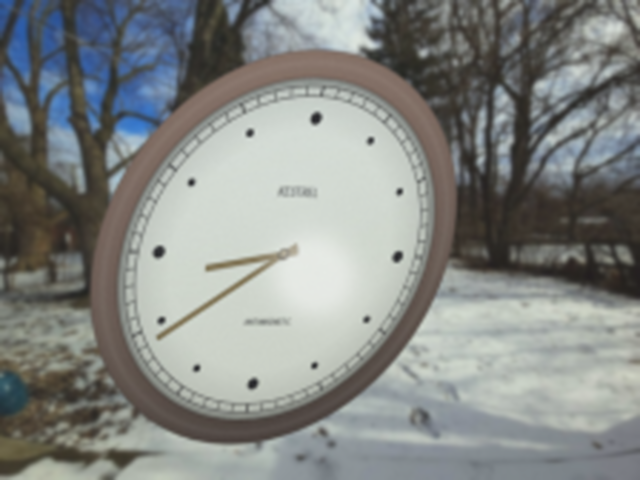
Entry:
8h39
